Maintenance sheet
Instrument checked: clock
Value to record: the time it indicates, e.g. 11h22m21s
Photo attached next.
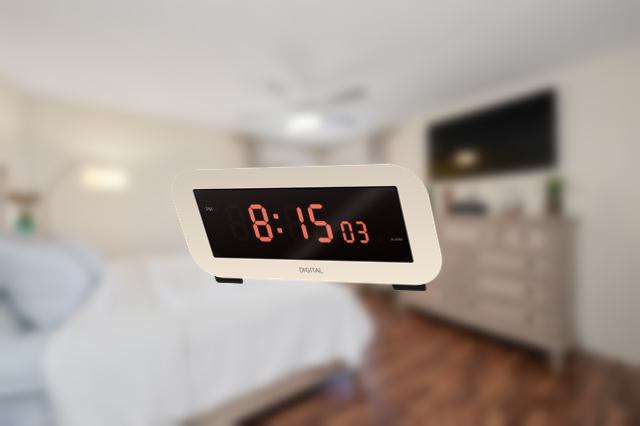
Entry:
8h15m03s
